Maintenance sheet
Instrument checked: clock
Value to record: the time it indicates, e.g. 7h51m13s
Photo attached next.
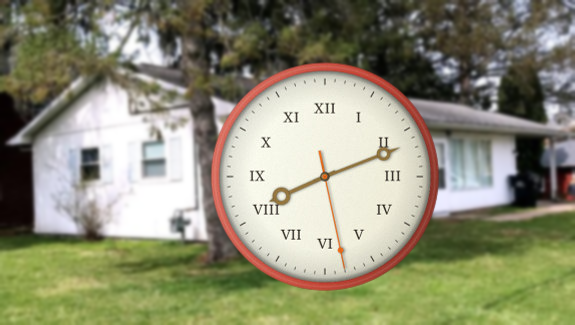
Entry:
8h11m28s
